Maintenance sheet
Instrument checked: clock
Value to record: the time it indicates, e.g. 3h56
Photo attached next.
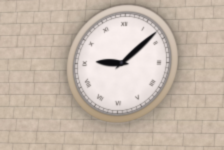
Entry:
9h08
